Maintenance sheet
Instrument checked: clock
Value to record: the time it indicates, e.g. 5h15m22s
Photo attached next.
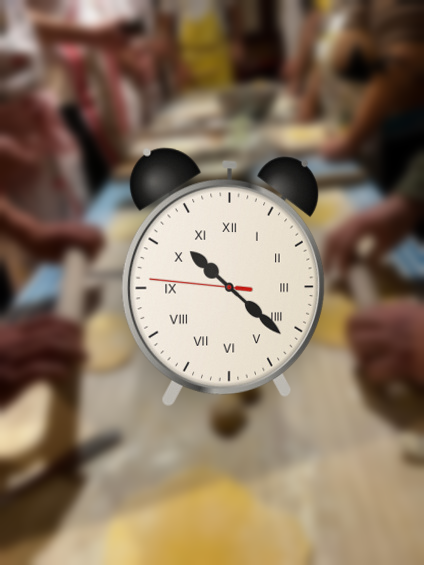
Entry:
10h21m46s
